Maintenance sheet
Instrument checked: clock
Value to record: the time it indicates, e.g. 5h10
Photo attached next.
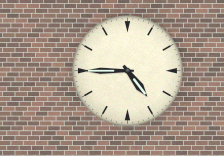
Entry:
4h45
